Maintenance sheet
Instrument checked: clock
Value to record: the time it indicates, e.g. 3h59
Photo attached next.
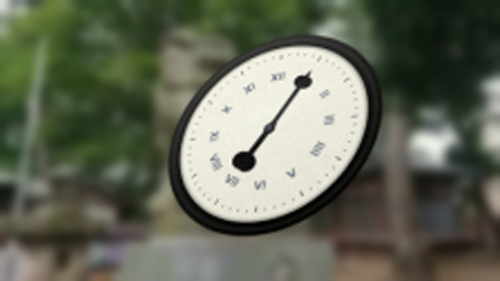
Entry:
7h05
